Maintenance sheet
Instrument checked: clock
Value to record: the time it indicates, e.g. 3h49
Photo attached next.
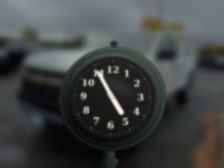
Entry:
4h55
